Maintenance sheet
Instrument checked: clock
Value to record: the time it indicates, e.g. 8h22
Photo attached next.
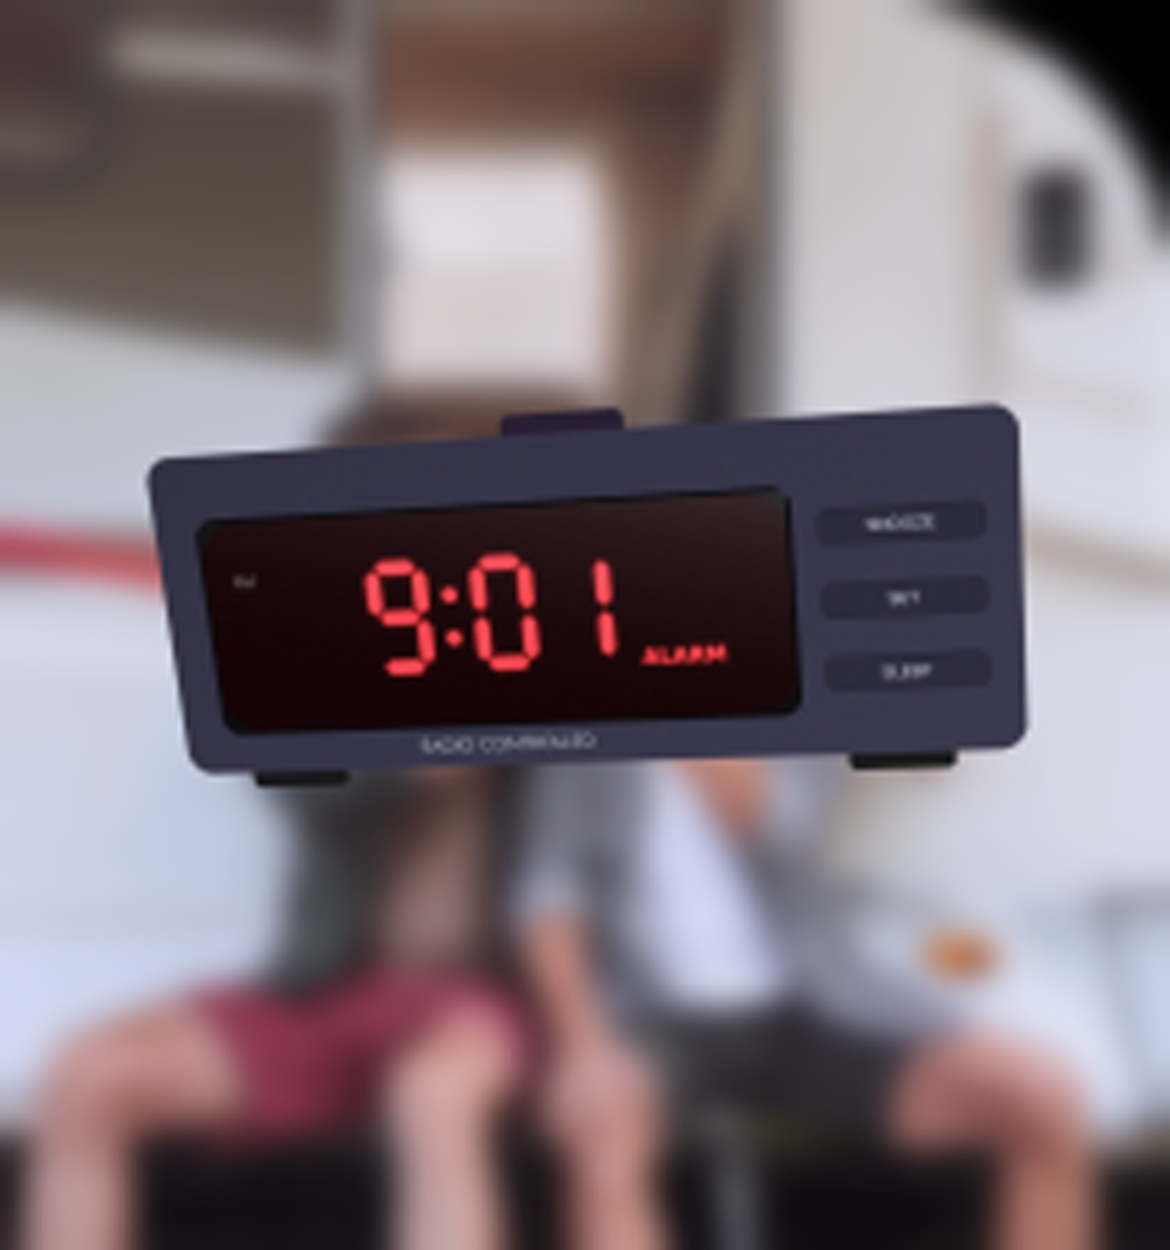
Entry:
9h01
